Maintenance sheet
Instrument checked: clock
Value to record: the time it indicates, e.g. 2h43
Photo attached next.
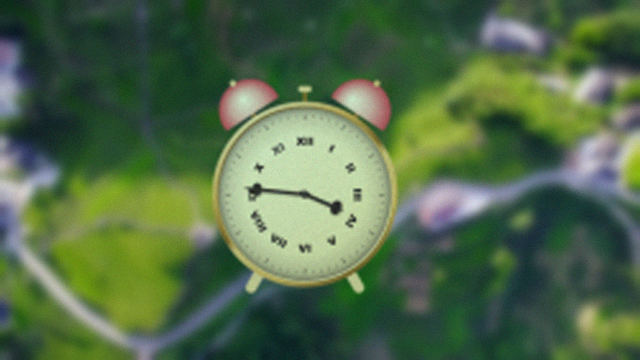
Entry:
3h46
